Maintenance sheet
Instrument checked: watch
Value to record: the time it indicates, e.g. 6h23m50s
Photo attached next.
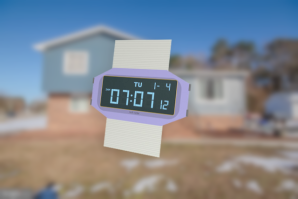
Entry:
7h07m12s
